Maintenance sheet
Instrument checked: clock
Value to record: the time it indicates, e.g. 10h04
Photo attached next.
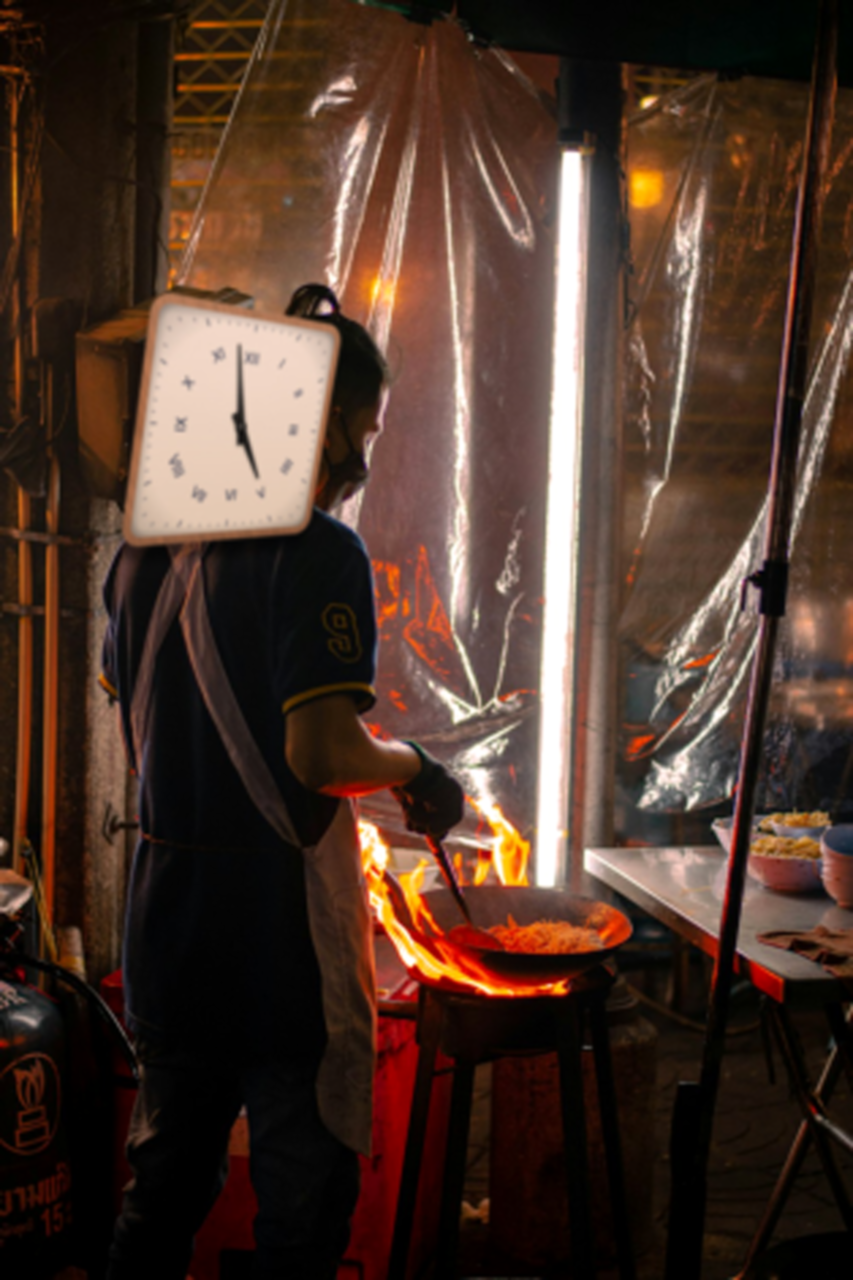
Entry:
4h58
